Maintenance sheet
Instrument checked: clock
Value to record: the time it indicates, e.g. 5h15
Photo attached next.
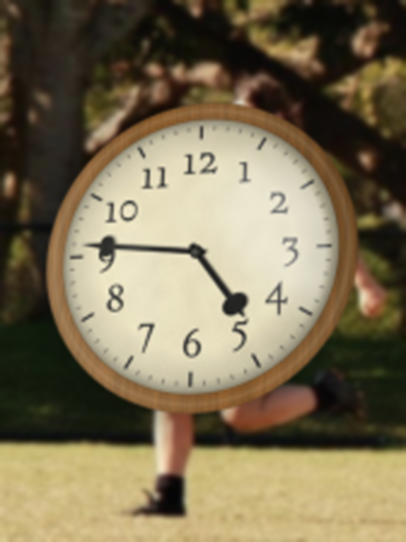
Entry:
4h46
